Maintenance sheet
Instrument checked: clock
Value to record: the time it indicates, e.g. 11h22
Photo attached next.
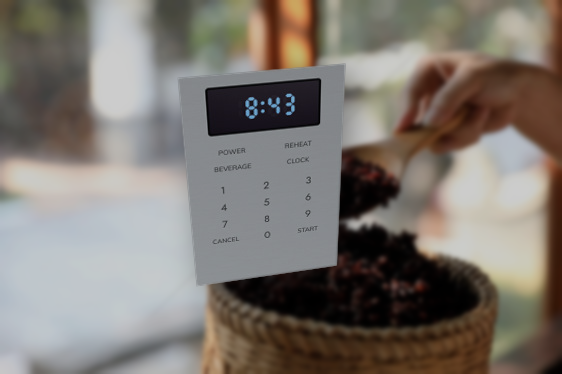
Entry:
8h43
